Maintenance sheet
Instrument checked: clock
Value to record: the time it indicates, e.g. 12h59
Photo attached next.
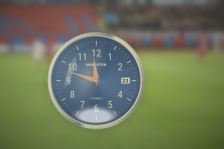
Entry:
11h48
